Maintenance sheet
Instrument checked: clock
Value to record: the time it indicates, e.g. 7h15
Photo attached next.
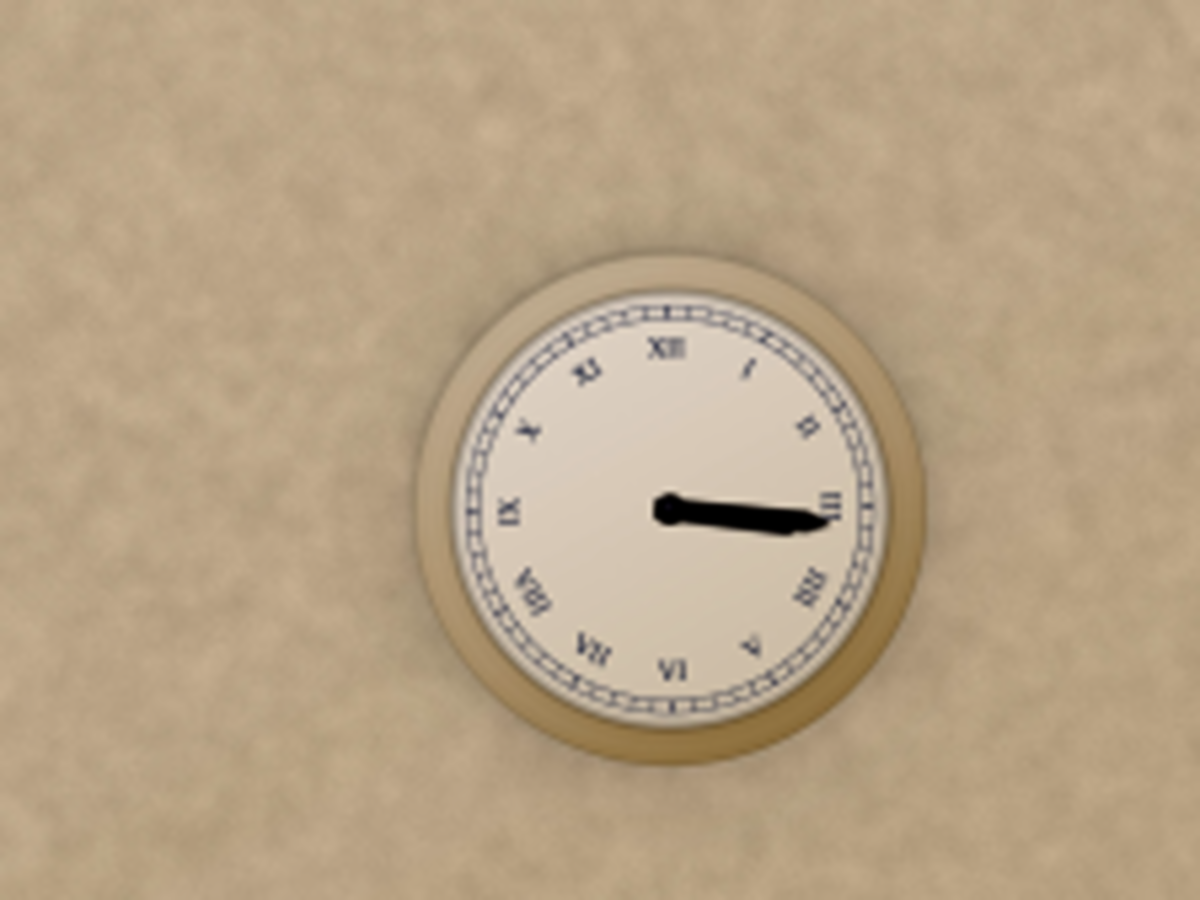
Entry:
3h16
